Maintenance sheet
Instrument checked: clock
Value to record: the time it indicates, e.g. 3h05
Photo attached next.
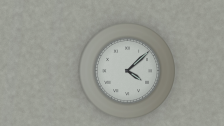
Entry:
4h08
